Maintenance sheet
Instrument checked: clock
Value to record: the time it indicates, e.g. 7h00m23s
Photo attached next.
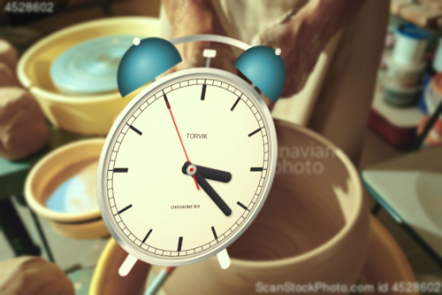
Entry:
3h21m55s
